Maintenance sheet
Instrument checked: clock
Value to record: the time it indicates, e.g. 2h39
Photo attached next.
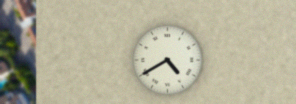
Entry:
4h40
